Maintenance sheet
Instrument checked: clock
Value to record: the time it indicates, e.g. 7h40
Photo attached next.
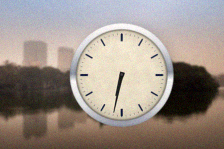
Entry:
6h32
